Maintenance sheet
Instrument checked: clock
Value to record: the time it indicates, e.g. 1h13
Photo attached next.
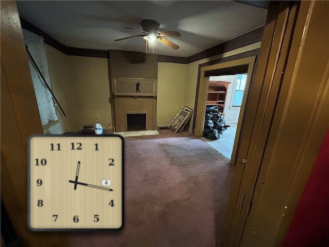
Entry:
12h17
